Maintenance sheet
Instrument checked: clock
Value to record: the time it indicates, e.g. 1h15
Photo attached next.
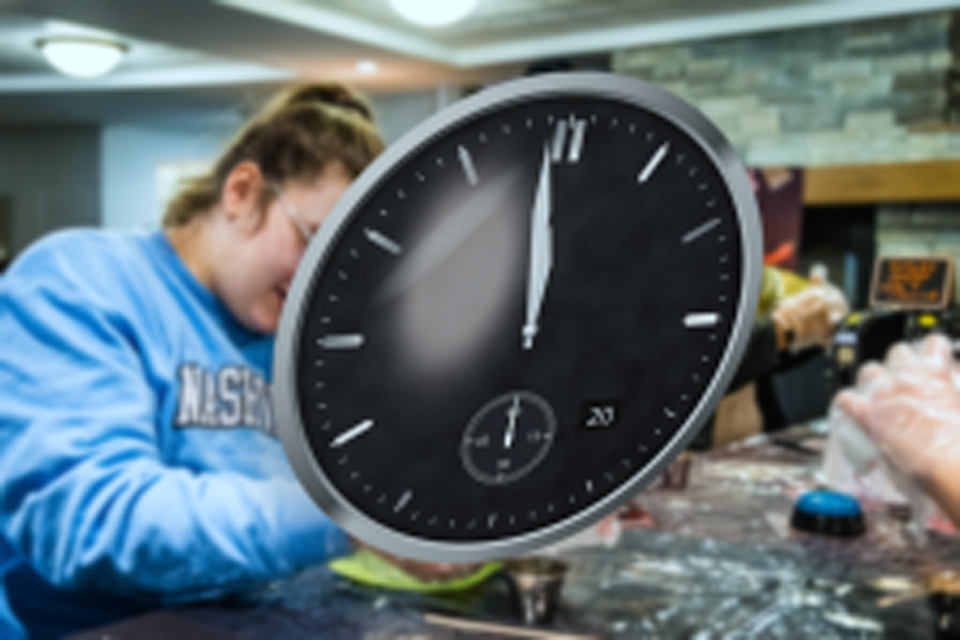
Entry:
11h59
